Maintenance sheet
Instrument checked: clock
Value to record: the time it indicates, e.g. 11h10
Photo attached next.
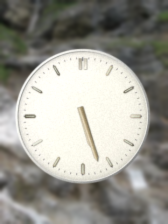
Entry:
5h27
